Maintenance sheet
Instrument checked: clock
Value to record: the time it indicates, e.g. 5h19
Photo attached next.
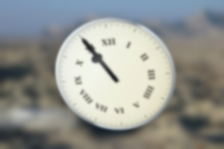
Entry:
10h55
